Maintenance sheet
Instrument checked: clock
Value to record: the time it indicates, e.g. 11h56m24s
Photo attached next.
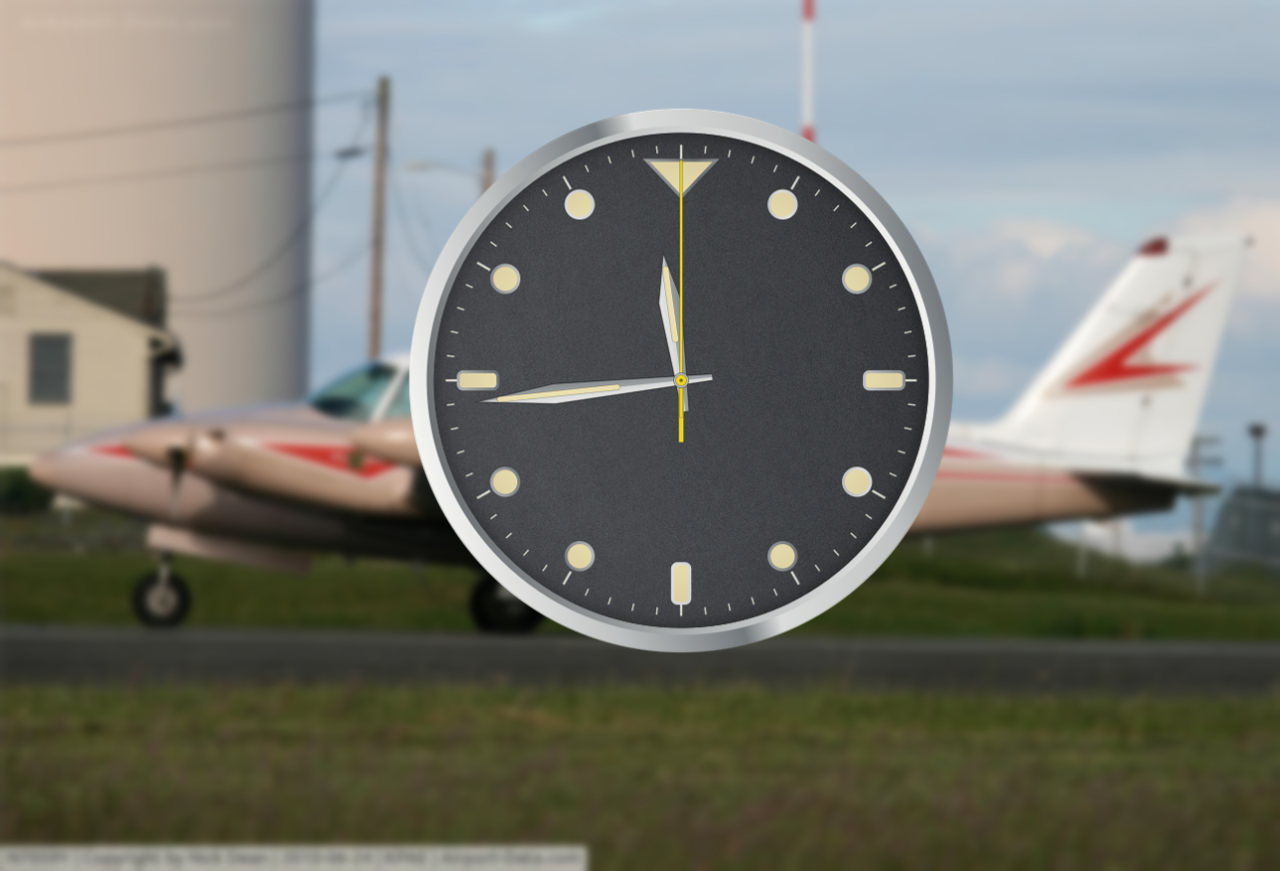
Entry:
11h44m00s
